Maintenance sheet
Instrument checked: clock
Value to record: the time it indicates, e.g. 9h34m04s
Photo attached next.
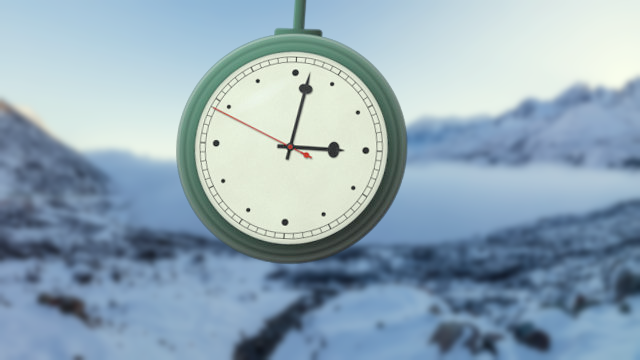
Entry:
3h01m49s
